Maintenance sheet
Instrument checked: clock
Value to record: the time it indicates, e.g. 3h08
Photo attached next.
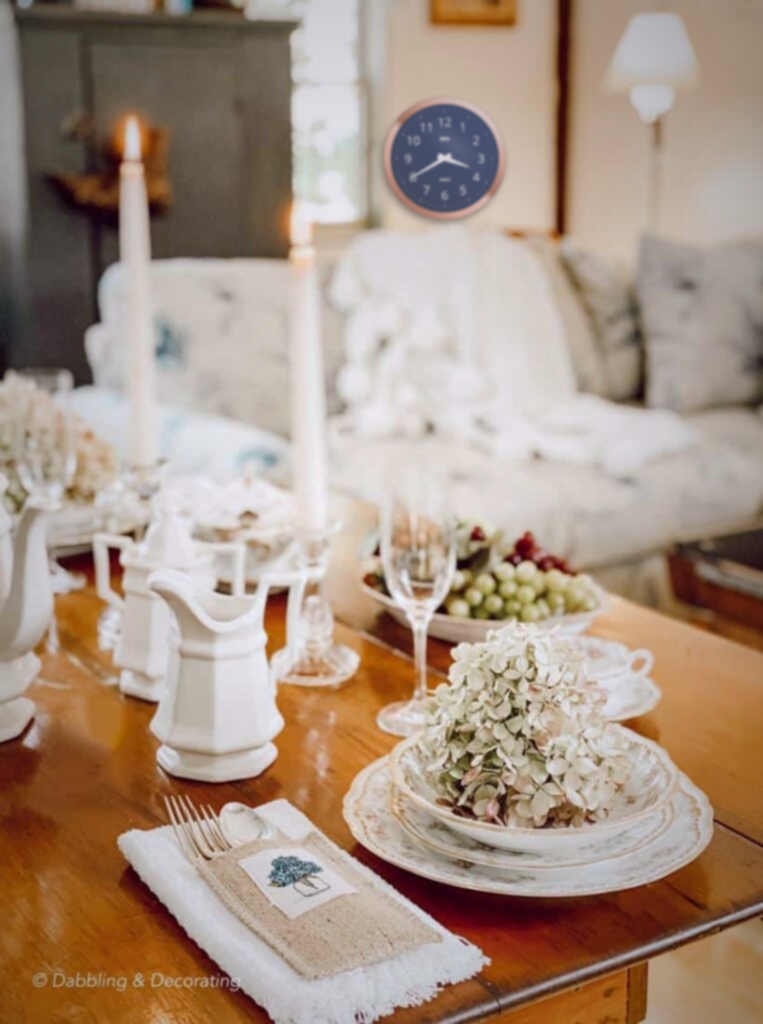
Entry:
3h40
